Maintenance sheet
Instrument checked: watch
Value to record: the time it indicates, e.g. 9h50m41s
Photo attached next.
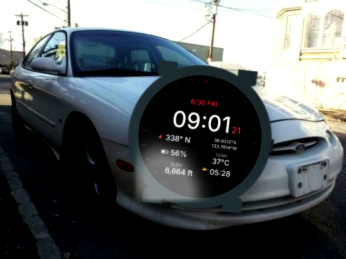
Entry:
9h01m21s
